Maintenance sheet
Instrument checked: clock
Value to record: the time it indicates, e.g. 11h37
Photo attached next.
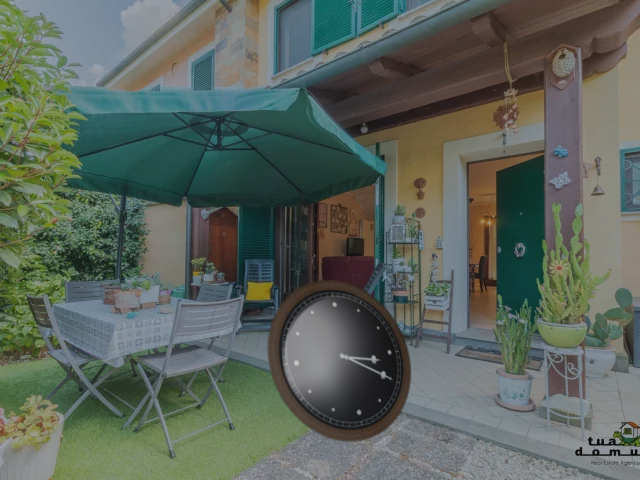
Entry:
3h20
